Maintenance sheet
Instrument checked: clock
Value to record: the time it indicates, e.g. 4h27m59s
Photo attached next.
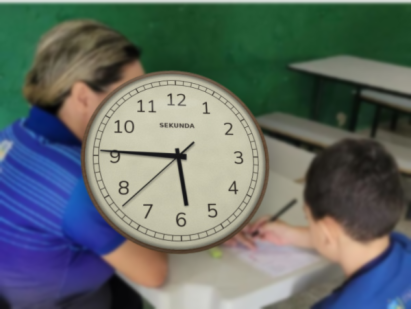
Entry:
5h45m38s
